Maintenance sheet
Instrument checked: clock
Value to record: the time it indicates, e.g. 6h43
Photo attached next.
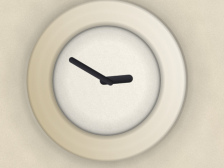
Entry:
2h50
